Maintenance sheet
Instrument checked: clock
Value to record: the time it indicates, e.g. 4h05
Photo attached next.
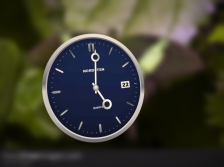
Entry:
5h01
